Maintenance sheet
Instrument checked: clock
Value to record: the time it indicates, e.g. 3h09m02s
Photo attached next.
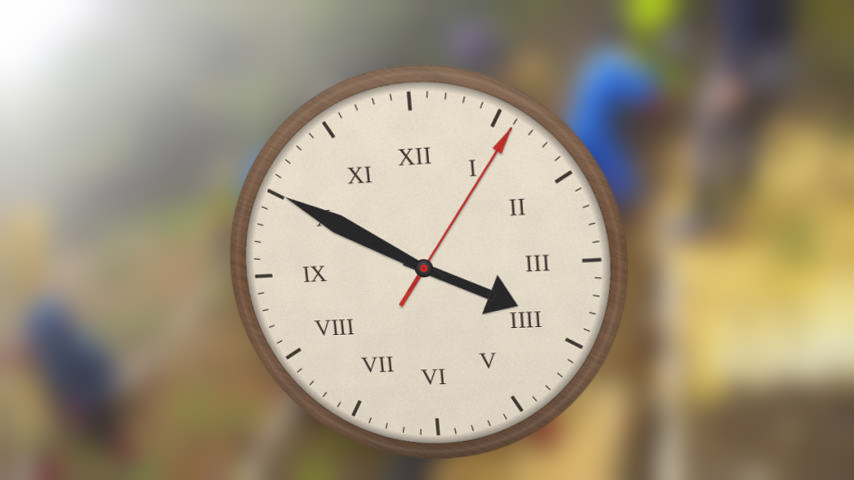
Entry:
3h50m06s
